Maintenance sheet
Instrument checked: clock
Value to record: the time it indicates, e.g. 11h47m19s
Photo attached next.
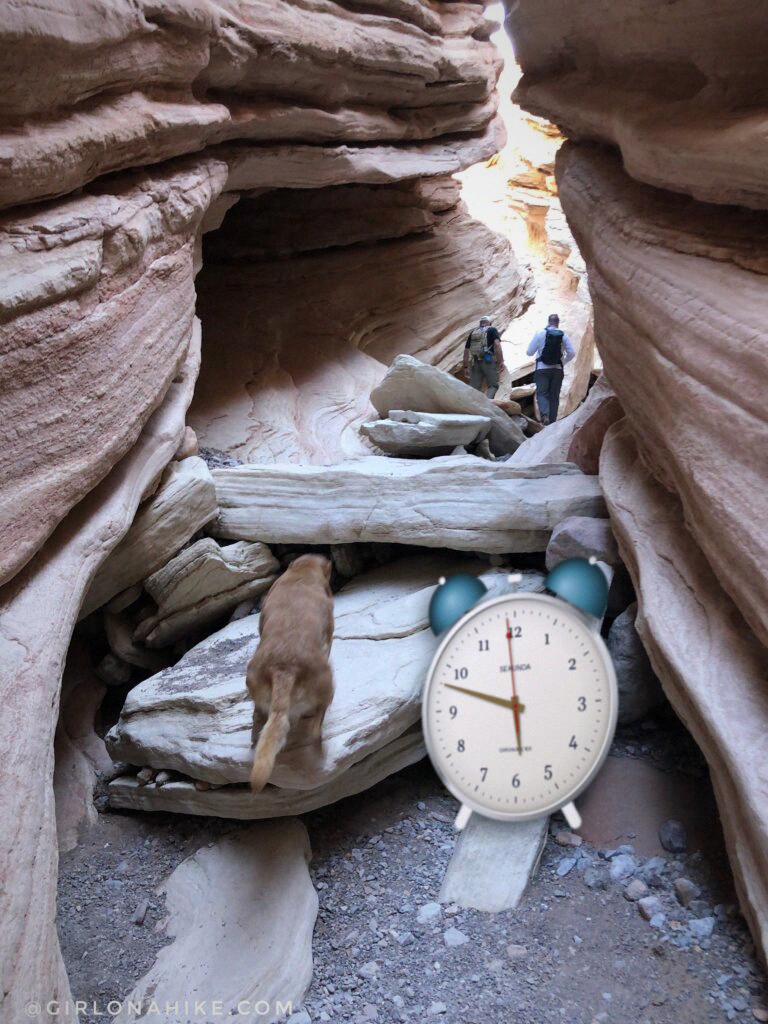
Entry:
5h47m59s
